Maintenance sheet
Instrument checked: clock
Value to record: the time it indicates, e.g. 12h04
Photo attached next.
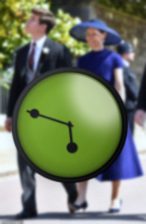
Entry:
5h48
